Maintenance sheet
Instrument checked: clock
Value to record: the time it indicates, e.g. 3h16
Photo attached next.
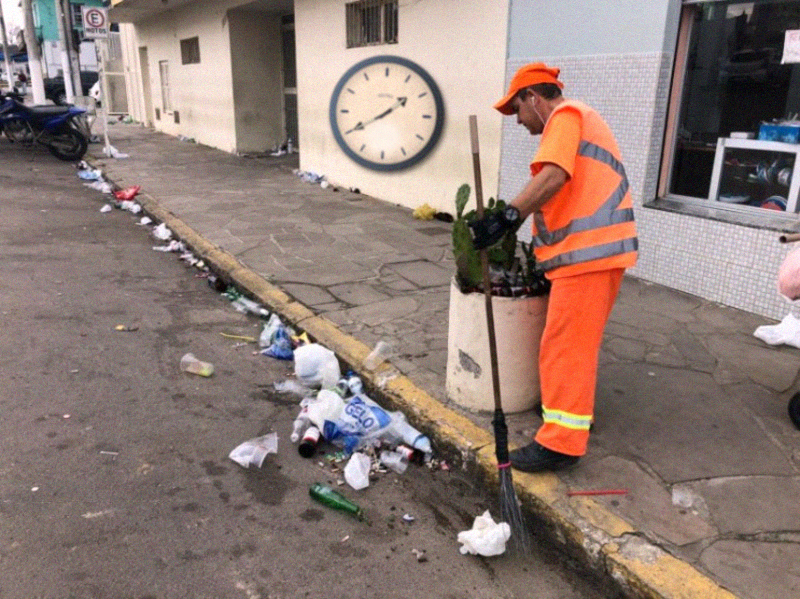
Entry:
1h40
